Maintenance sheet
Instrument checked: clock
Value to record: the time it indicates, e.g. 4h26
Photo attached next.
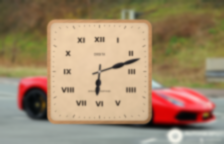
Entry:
6h12
